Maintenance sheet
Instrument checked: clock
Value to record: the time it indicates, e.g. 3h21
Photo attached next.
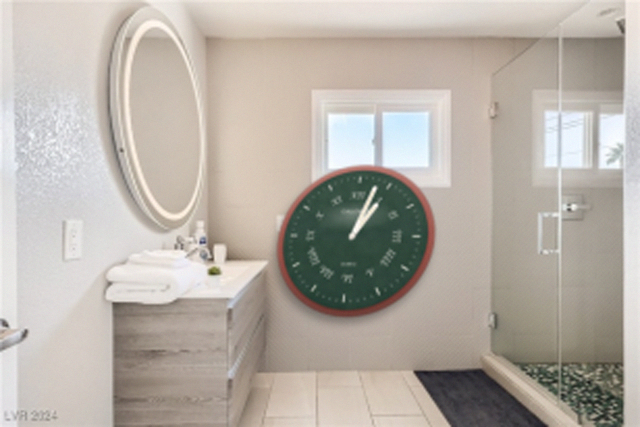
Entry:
1h03
